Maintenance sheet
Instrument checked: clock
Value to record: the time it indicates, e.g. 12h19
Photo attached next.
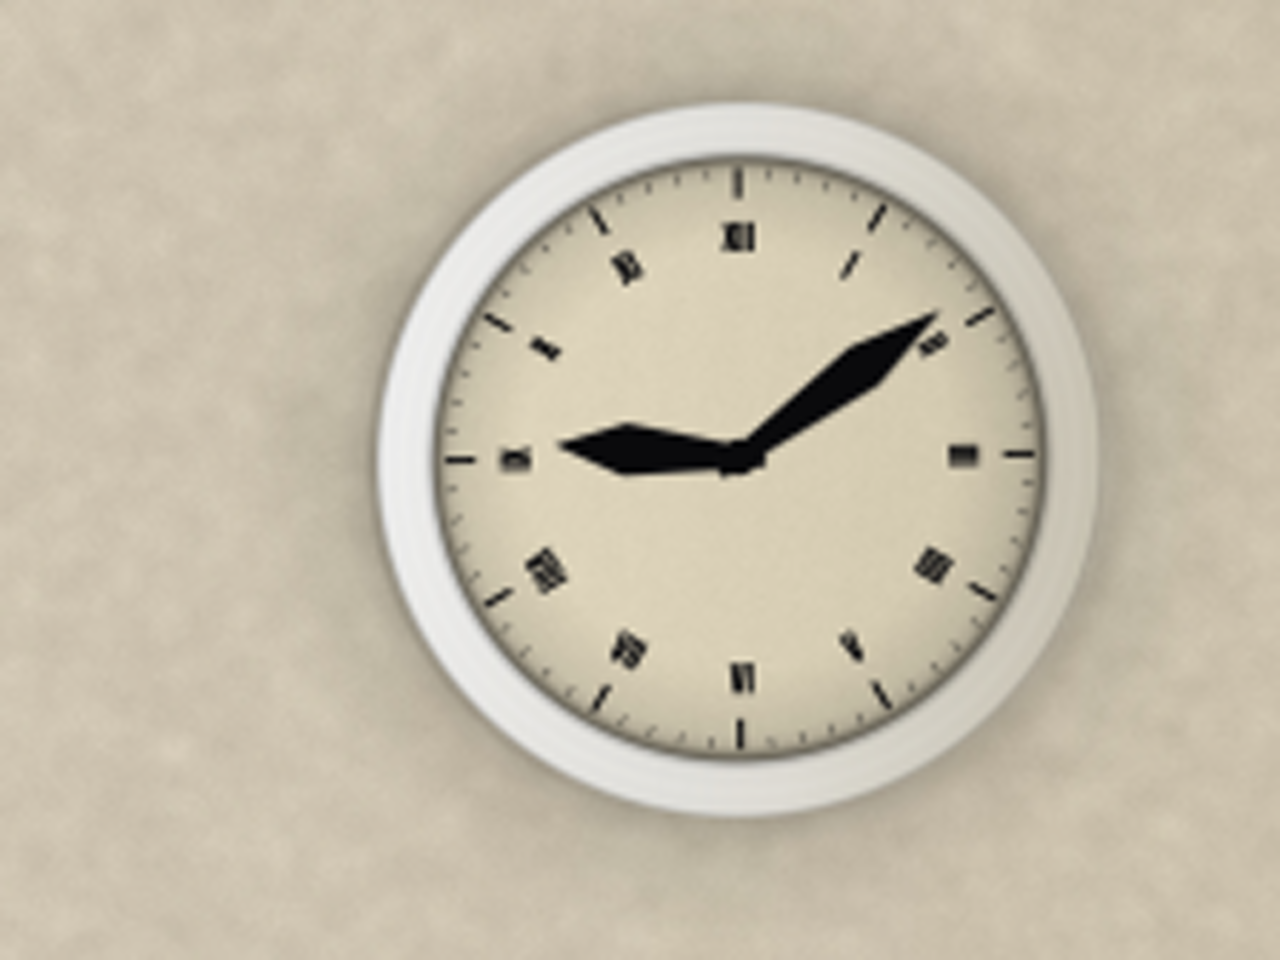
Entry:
9h09
